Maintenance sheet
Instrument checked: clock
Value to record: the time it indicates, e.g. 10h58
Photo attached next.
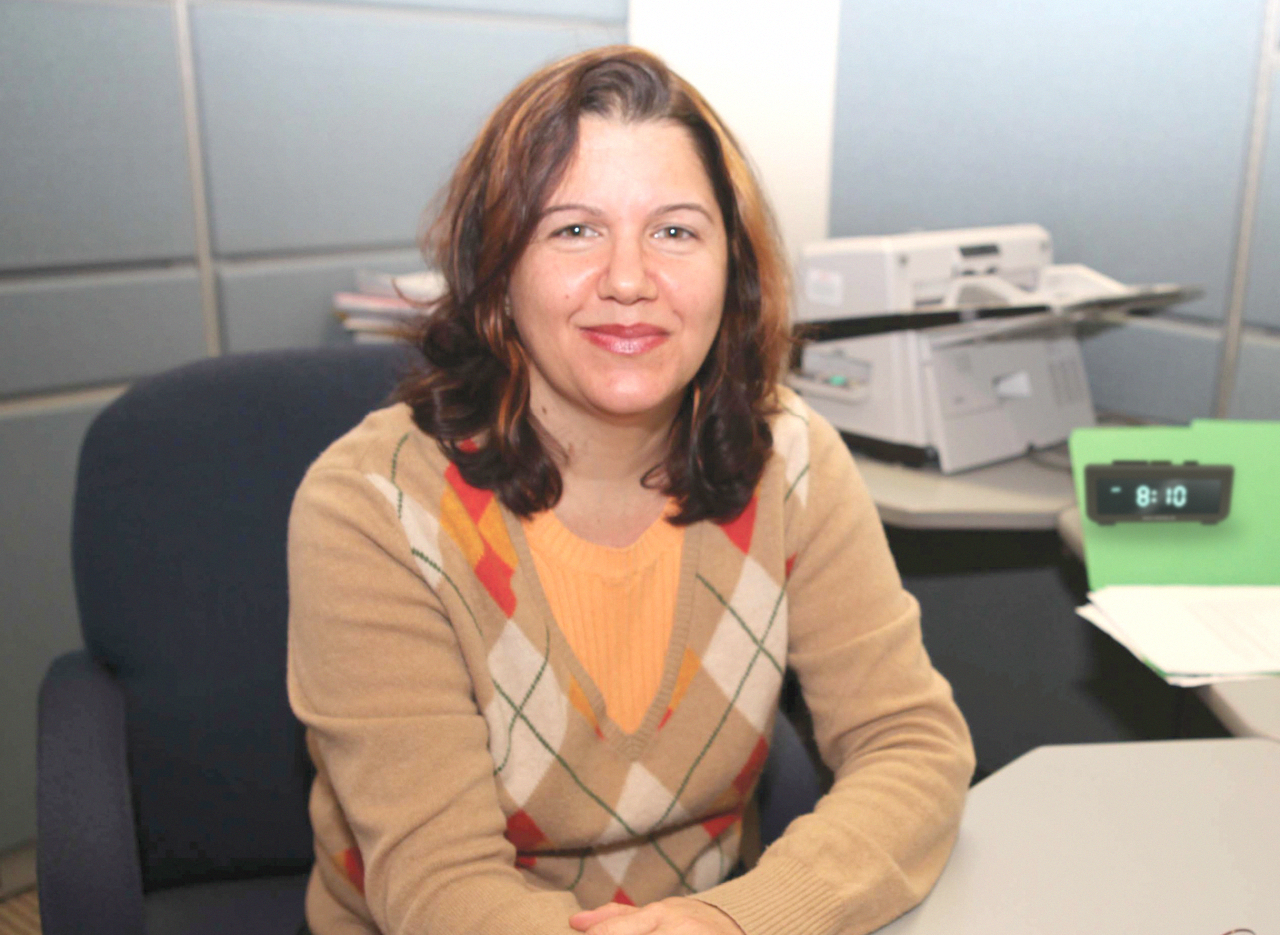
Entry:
8h10
